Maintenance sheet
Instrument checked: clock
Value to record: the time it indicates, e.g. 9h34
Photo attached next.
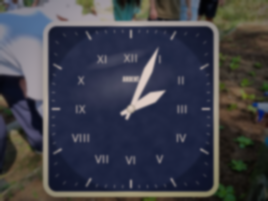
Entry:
2h04
